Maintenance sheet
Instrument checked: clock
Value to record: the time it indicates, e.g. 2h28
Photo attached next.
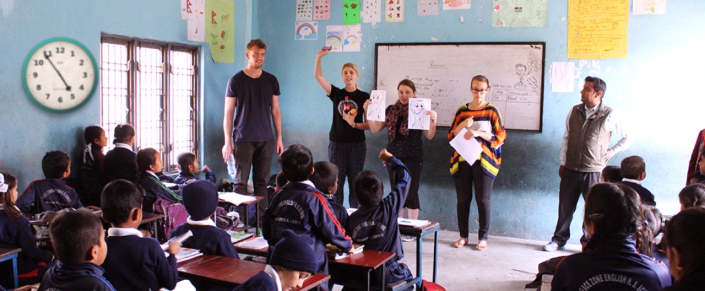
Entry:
4h54
